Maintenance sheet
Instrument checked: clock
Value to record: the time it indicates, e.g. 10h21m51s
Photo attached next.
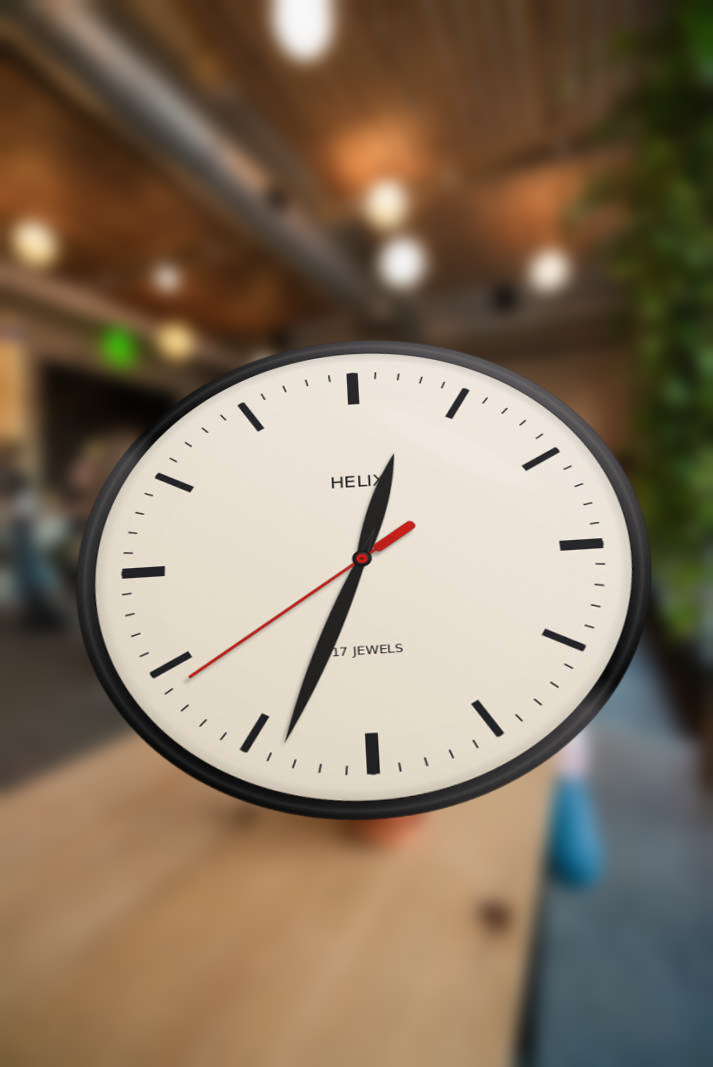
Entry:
12h33m39s
